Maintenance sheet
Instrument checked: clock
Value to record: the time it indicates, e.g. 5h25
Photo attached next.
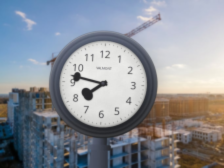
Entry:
7h47
